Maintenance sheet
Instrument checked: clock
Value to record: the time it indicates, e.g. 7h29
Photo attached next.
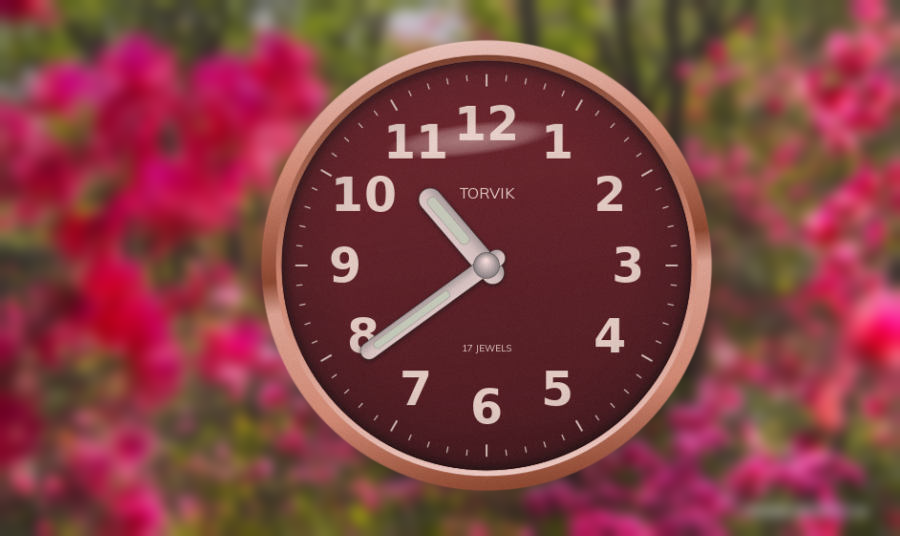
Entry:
10h39
